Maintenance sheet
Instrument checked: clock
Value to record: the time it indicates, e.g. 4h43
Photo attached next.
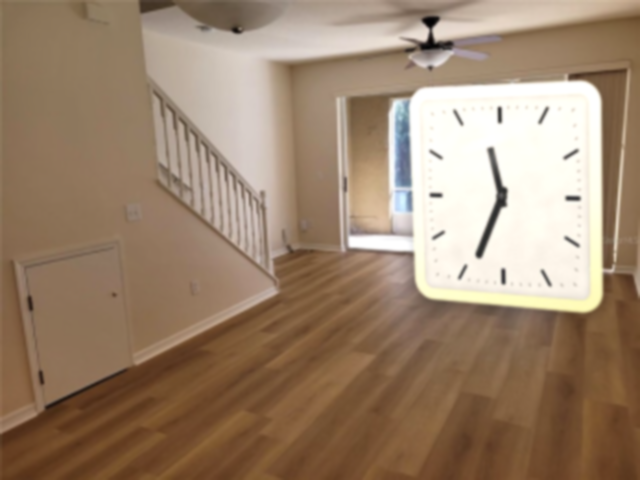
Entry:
11h34
